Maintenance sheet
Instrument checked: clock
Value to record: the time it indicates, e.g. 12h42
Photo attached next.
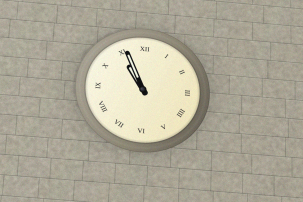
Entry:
10h56
